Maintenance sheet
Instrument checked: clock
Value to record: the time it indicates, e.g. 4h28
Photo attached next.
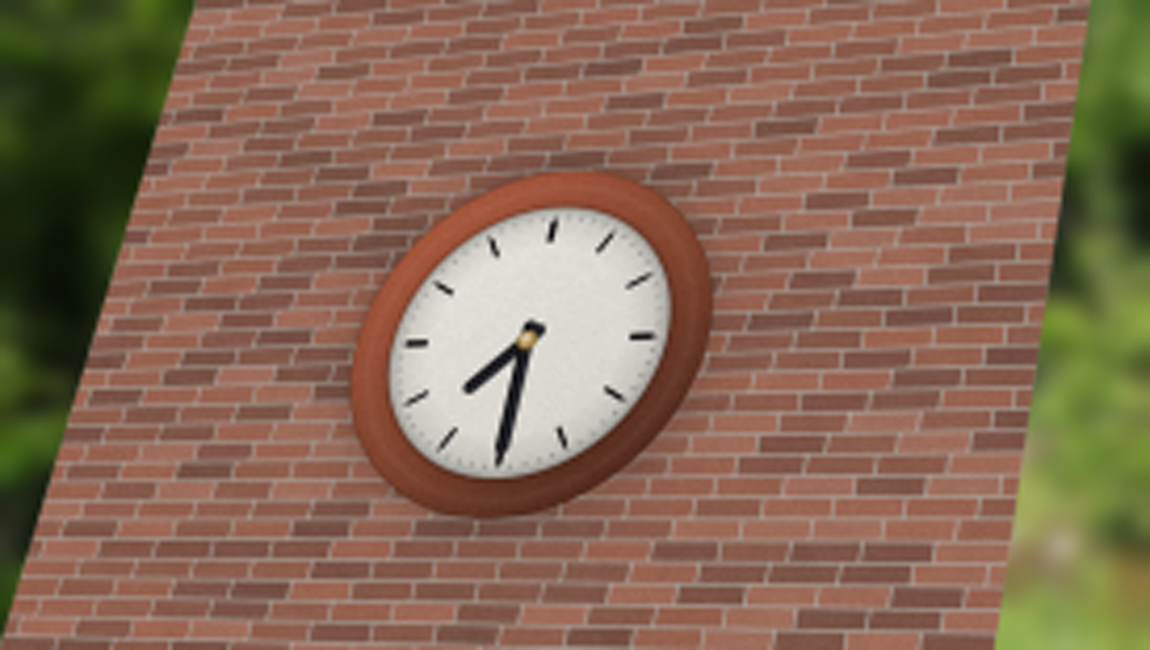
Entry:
7h30
